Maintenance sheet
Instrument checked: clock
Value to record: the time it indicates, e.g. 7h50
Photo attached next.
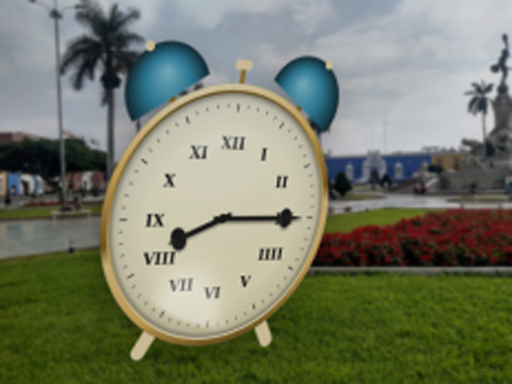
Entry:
8h15
